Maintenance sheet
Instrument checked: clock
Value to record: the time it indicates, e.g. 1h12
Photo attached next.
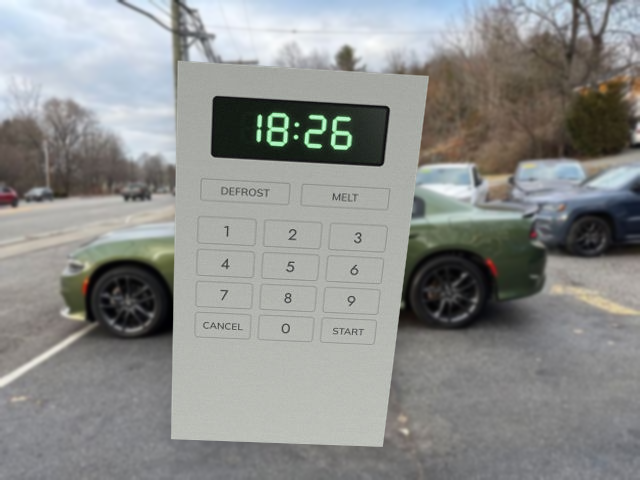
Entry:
18h26
